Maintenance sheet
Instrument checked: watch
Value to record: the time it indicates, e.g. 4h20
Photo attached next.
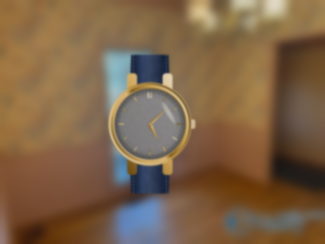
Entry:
5h08
